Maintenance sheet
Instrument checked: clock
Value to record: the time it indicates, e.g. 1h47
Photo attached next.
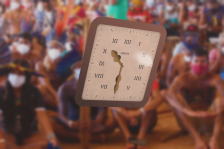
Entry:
10h30
